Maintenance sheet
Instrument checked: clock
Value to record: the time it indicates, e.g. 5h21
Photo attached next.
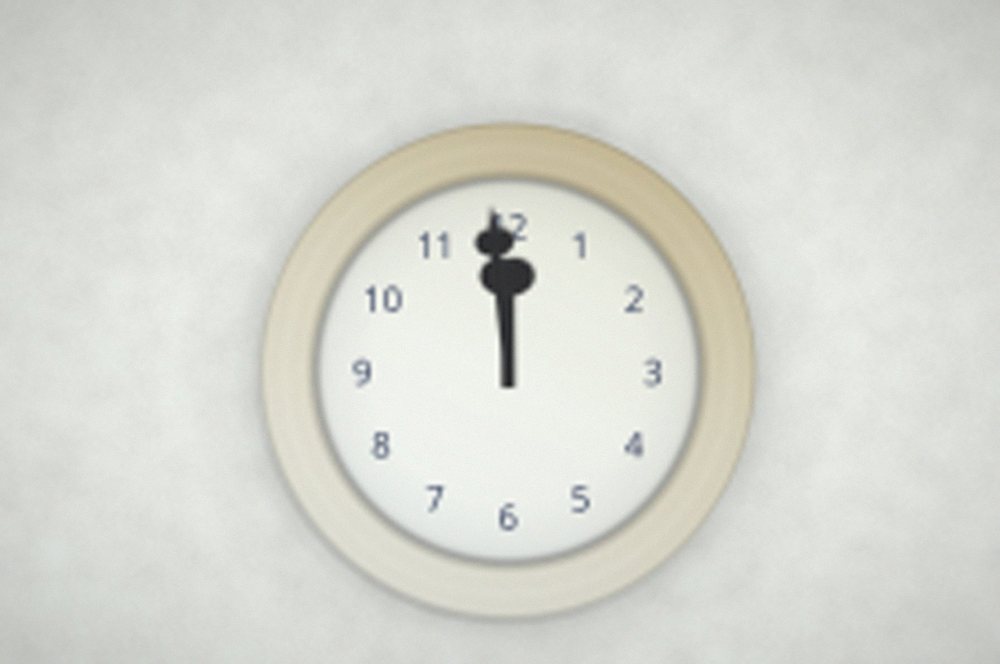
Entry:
11h59
